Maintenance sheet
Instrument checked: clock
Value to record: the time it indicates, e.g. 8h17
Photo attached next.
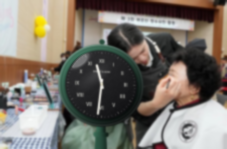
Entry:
11h31
